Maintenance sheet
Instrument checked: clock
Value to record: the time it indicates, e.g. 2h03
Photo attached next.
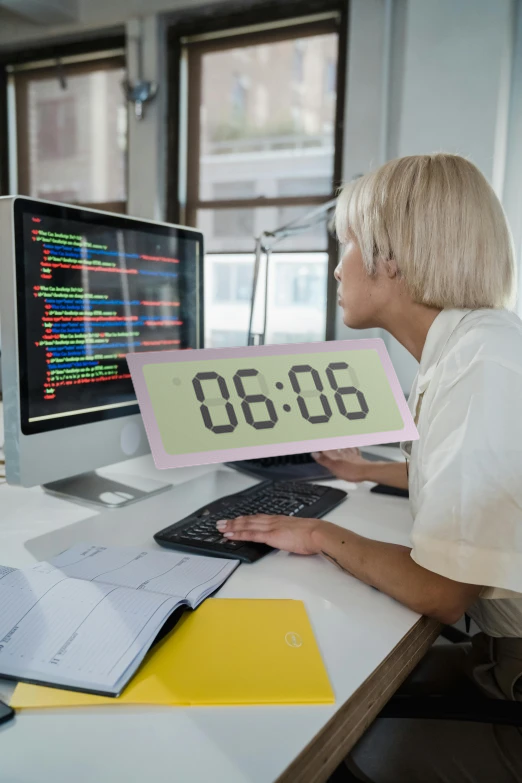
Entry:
6h06
